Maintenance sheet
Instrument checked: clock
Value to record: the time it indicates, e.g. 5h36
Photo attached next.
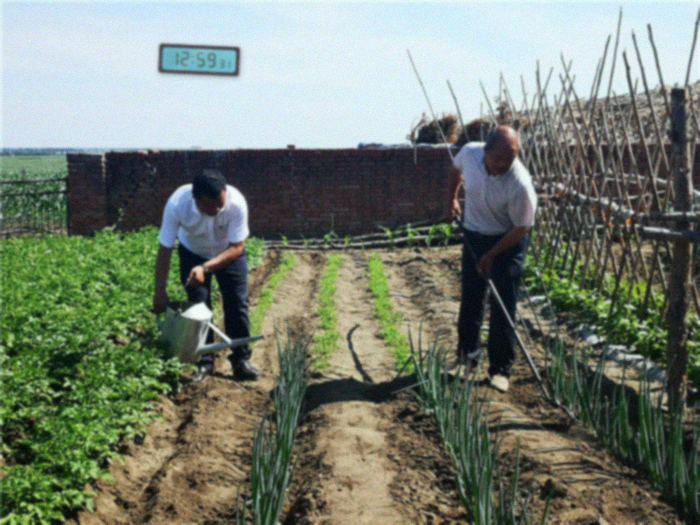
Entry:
12h59
